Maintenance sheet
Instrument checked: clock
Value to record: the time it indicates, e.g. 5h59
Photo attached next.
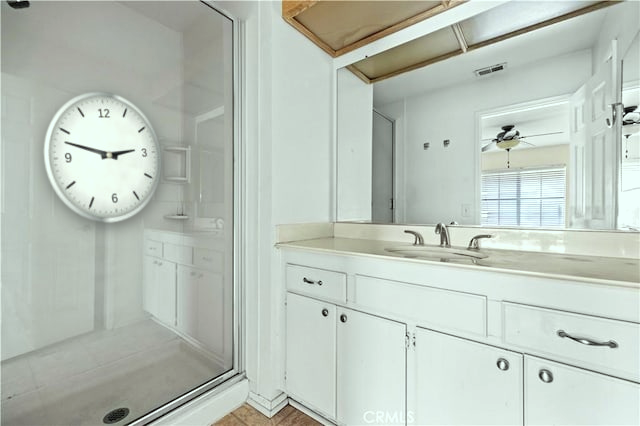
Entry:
2h48
